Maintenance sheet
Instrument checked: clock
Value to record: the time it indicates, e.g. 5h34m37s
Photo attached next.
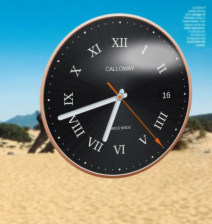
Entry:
6h42m23s
